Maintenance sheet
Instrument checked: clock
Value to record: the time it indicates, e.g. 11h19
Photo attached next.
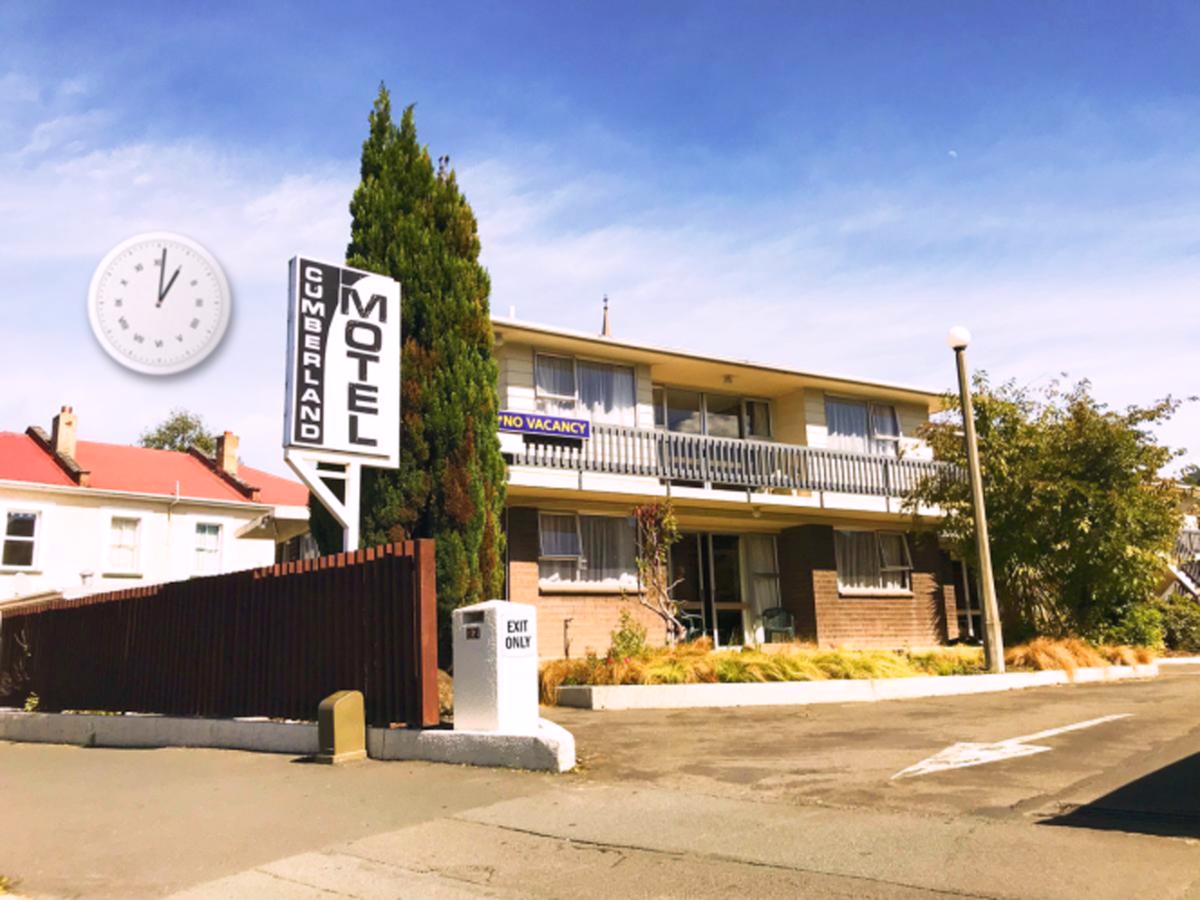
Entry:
1h01
